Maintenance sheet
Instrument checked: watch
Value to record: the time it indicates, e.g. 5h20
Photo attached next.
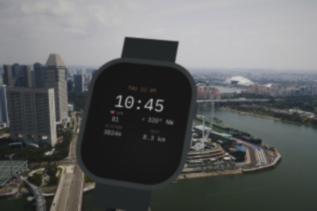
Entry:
10h45
